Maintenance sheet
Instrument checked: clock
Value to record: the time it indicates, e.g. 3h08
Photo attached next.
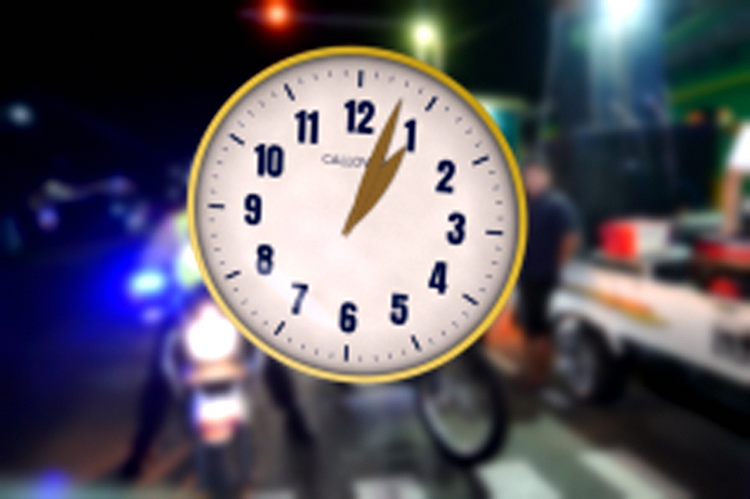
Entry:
1h03
